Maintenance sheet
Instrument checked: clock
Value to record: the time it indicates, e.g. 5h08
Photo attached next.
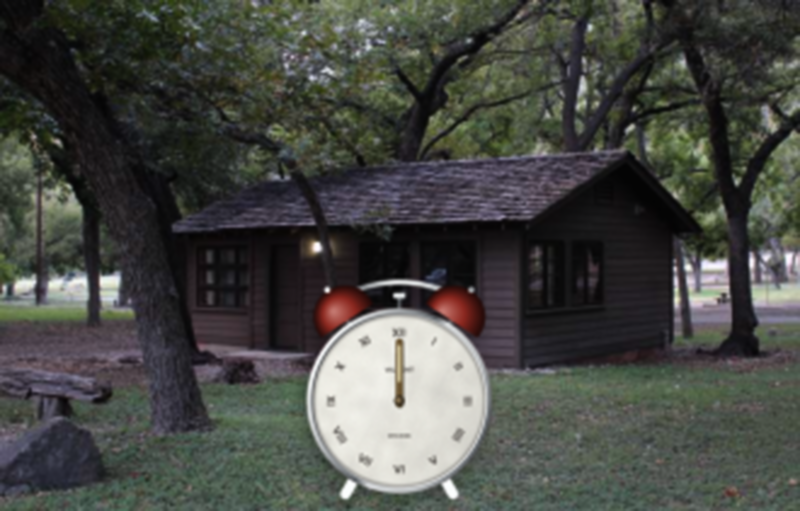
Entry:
12h00
